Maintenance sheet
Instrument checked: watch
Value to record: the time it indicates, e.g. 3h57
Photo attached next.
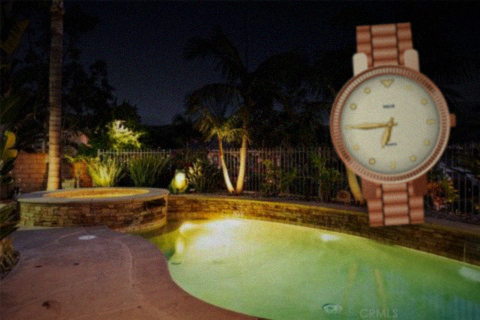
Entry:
6h45
